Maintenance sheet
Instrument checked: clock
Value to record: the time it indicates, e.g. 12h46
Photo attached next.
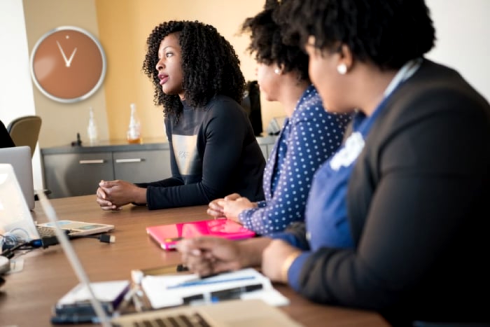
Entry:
12h56
